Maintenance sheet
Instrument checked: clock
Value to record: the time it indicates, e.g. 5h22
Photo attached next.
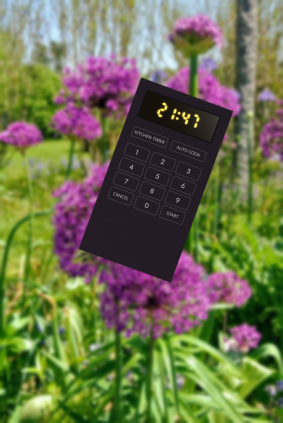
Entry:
21h47
